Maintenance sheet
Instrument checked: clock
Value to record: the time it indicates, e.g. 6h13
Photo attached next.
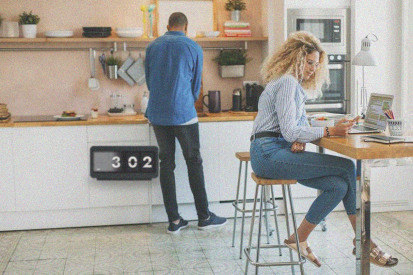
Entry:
3h02
